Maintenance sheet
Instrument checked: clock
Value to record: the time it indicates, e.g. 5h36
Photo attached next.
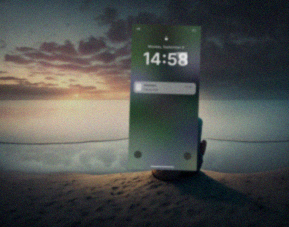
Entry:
14h58
